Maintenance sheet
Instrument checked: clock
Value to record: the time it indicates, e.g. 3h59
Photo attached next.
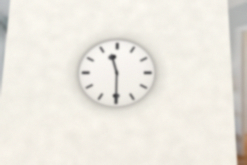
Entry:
11h30
